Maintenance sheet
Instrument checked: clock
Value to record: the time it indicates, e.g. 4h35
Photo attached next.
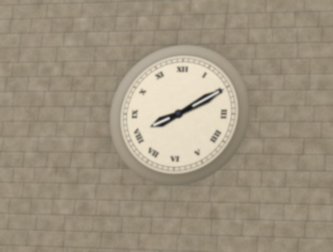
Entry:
8h10
